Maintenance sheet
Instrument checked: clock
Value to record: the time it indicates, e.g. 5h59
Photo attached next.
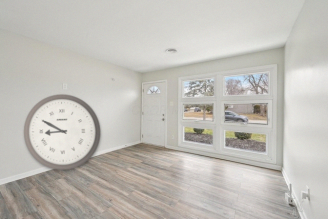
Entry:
8h50
